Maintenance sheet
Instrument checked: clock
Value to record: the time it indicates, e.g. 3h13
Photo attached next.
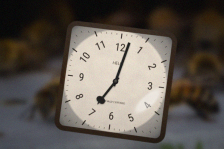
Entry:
7h02
